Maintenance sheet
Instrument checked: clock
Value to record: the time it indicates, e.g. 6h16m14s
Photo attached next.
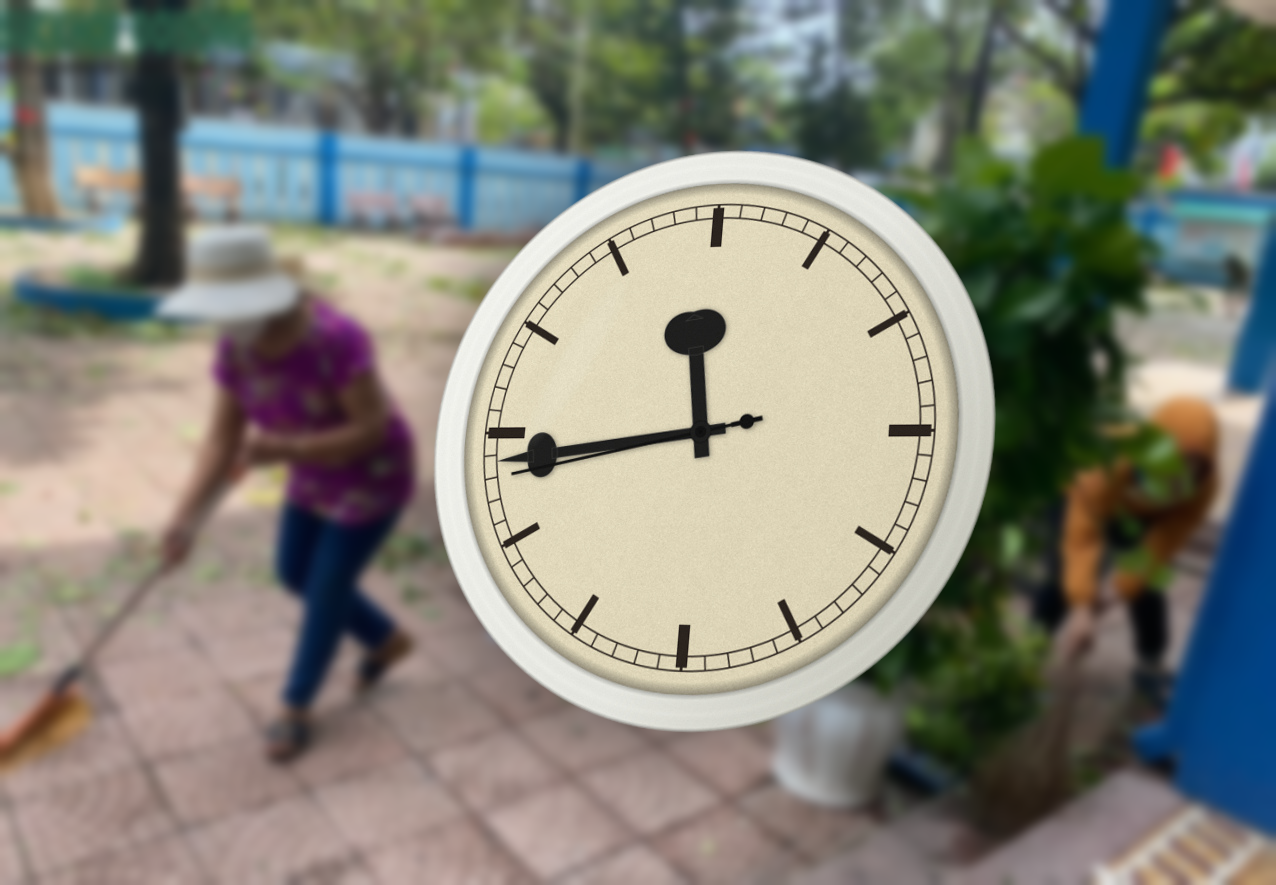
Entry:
11h43m43s
